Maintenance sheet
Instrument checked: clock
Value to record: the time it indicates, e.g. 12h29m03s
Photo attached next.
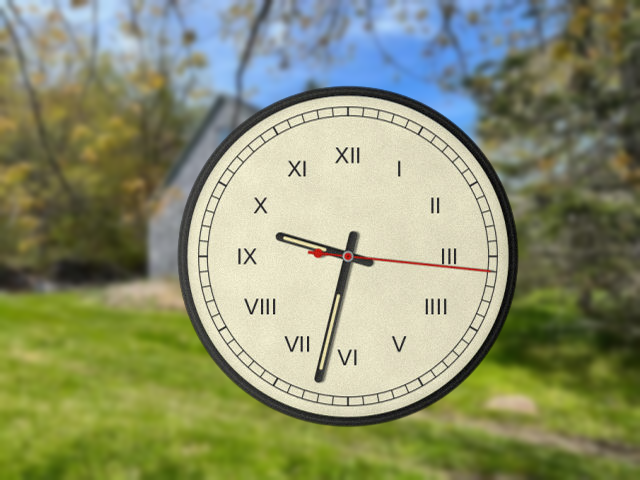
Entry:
9h32m16s
